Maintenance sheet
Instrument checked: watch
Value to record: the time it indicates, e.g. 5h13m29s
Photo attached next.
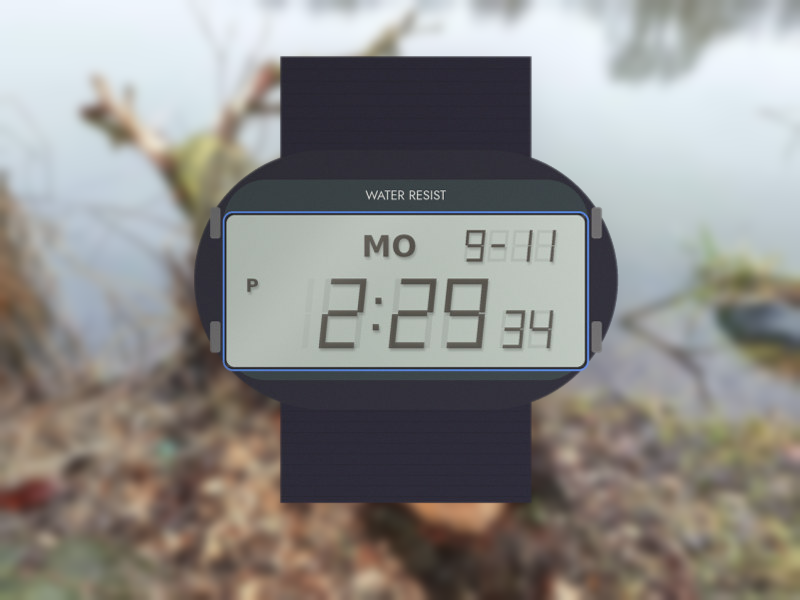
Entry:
2h29m34s
